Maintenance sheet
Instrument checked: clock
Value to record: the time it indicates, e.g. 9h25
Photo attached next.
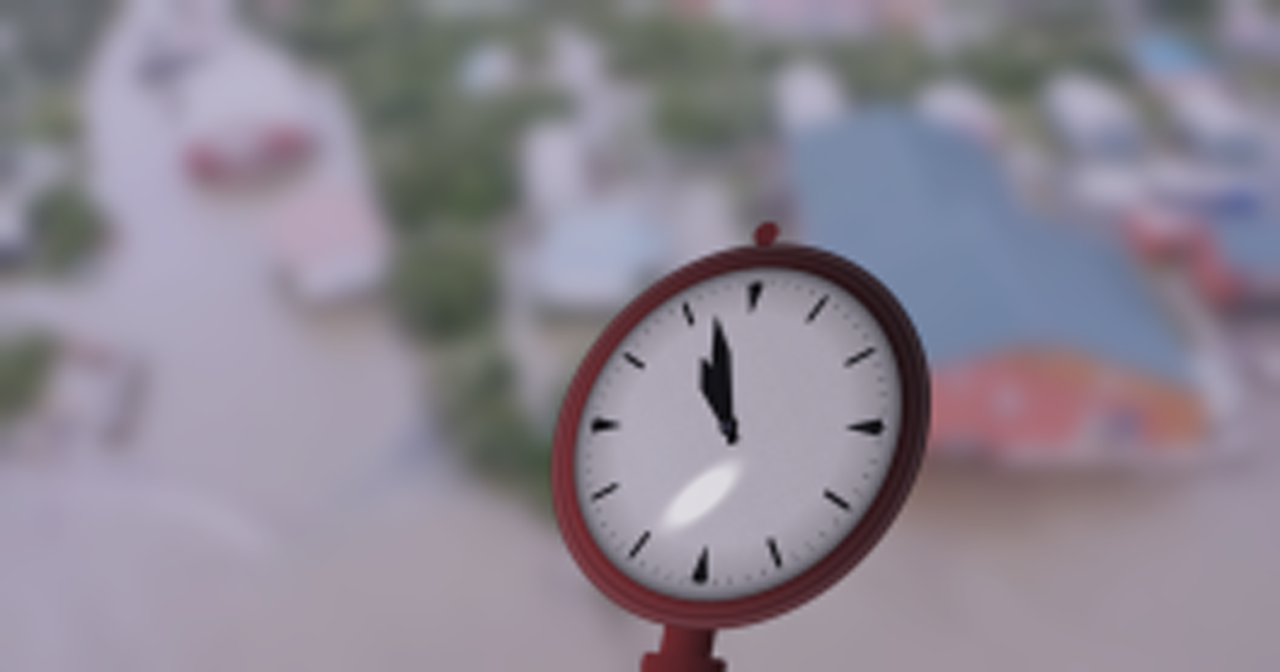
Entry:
10h57
